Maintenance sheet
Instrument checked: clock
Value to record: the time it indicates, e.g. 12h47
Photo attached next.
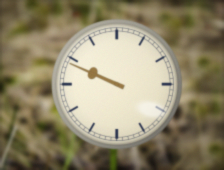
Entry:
9h49
